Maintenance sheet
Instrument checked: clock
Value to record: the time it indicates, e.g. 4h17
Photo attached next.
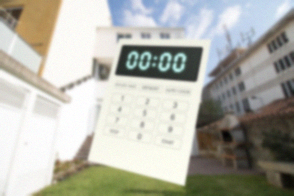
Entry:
0h00
